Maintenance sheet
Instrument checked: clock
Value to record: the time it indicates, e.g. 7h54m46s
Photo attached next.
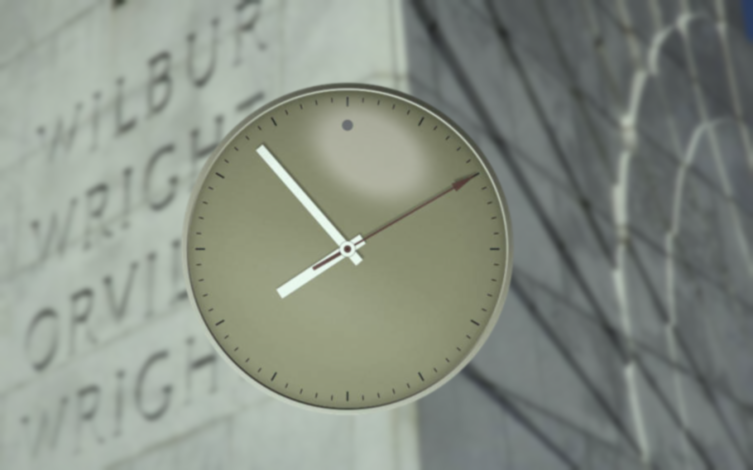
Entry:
7h53m10s
